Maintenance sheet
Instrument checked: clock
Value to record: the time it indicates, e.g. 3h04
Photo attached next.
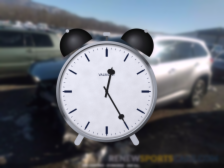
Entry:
12h25
